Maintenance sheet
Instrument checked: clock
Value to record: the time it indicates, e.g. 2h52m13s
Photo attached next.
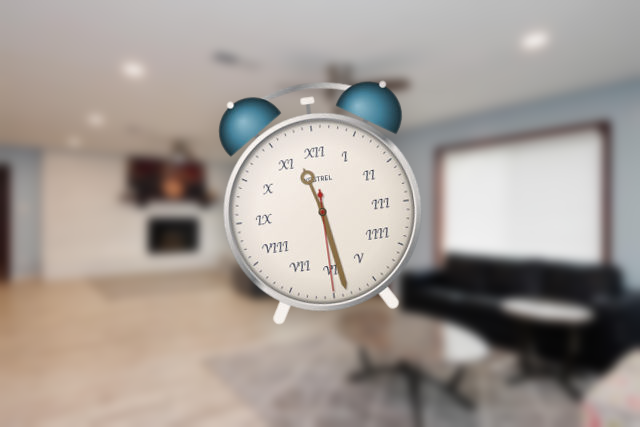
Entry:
11h28m30s
